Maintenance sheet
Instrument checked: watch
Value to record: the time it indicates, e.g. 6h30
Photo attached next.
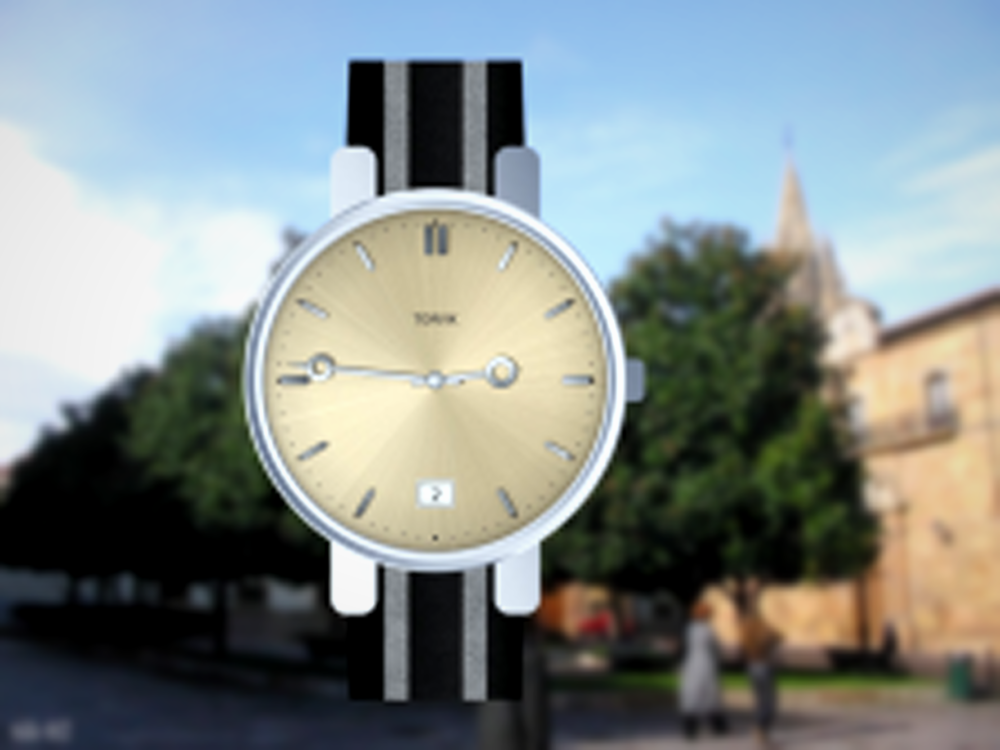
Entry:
2h46
